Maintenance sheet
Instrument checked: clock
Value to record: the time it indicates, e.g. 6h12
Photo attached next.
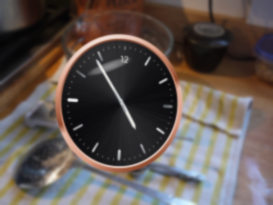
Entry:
4h54
